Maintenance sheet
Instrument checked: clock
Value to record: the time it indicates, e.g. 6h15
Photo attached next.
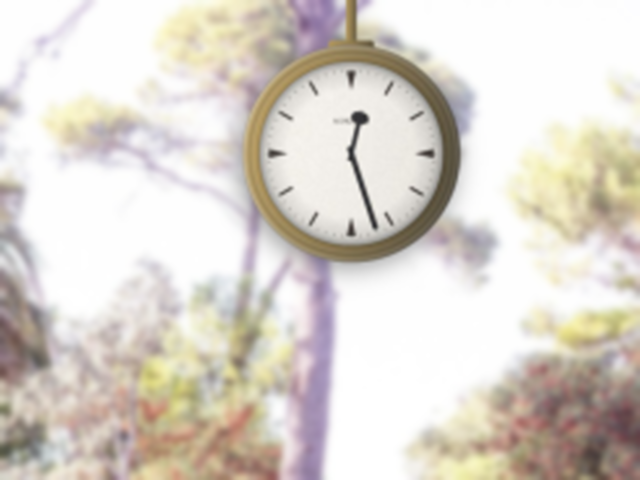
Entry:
12h27
